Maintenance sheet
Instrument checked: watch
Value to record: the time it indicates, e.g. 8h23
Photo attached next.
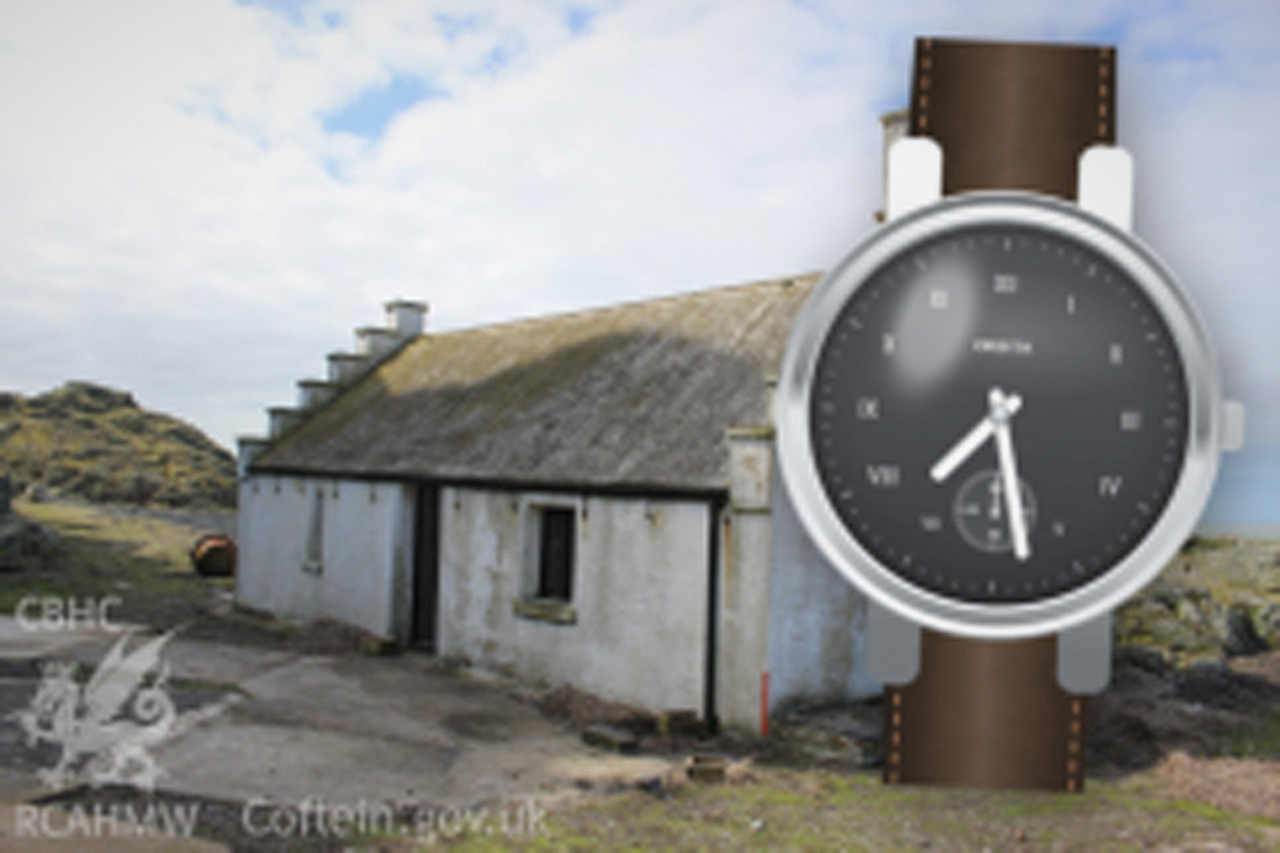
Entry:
7h28
